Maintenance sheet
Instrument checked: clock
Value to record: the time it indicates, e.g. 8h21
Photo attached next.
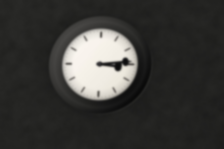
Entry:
3h14
